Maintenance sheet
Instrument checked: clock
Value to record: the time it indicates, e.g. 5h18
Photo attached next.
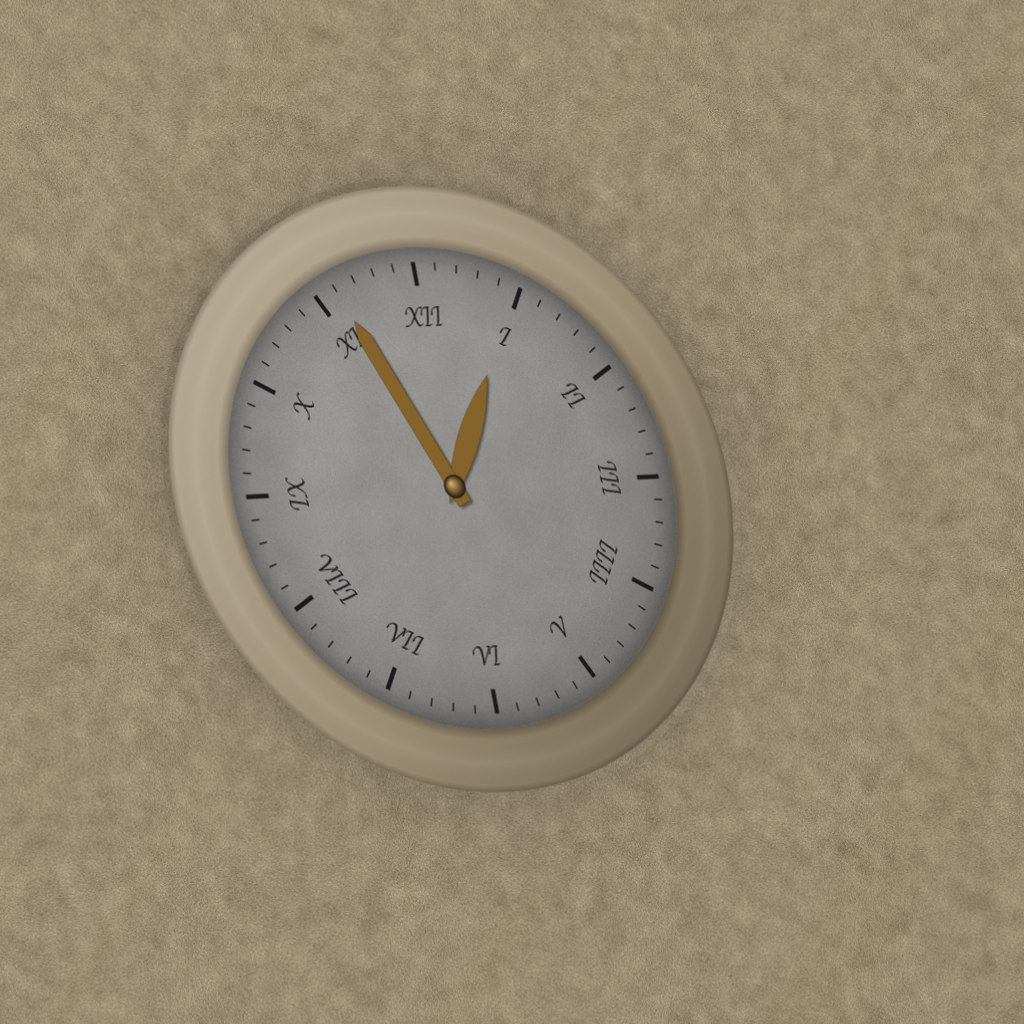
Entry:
12h56
